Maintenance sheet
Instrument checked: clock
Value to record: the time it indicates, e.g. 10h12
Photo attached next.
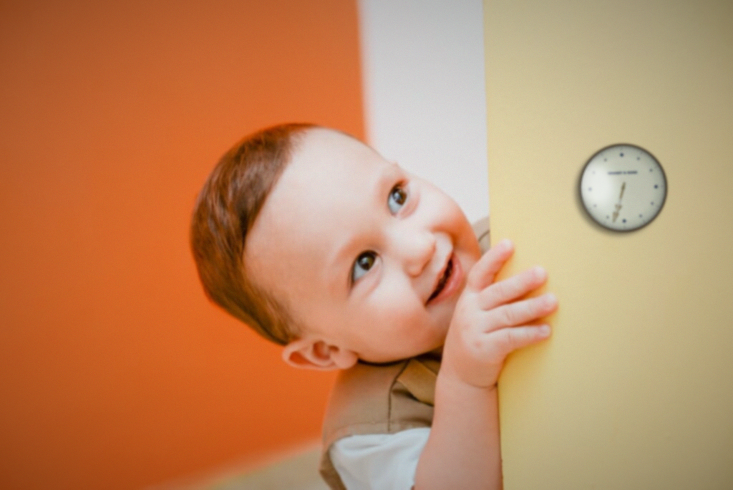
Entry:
6h33
